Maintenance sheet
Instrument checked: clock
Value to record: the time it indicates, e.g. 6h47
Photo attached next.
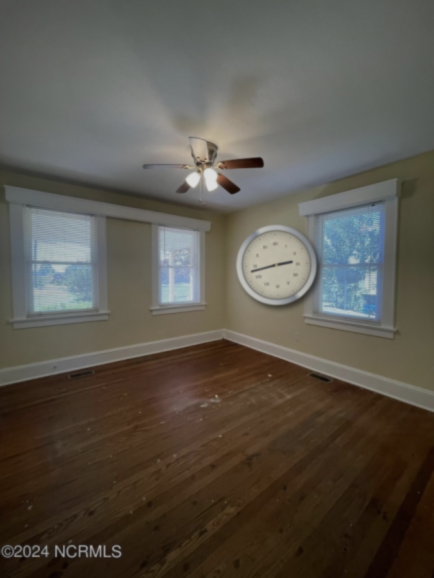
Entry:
2h43
